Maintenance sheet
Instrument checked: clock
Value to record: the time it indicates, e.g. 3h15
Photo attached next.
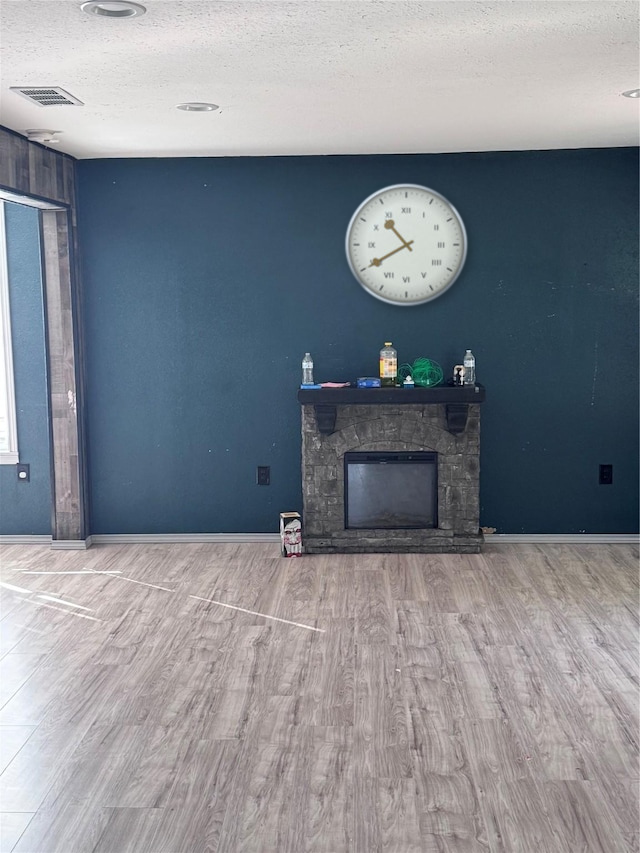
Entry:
10h40
